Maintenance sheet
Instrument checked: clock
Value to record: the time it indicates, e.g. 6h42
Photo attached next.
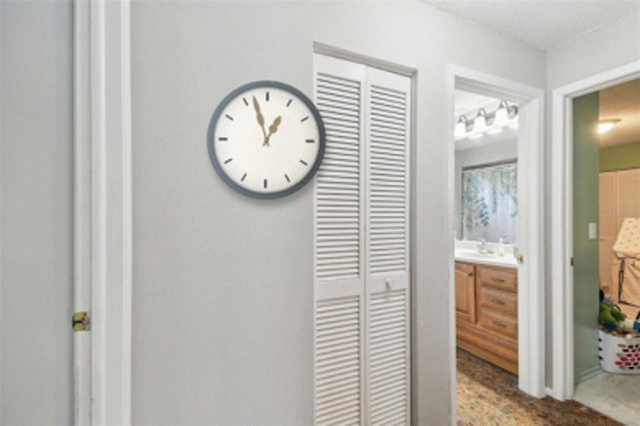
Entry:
12h57
